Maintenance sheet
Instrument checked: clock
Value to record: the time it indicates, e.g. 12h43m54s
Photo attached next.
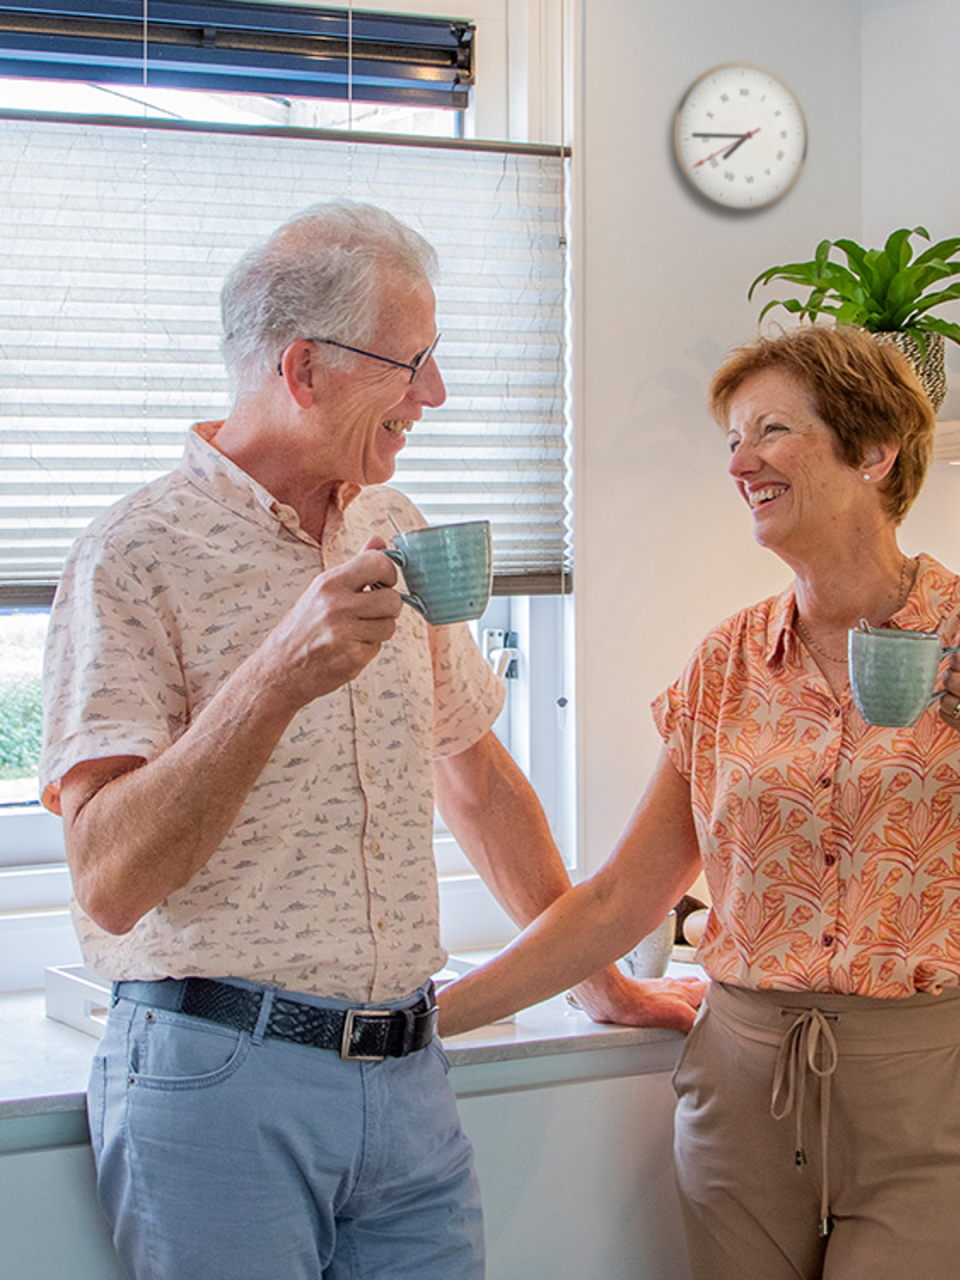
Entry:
7h45m41s
